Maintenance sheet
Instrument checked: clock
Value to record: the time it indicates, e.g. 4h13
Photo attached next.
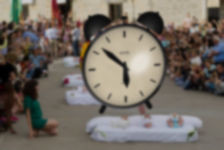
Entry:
5h52
